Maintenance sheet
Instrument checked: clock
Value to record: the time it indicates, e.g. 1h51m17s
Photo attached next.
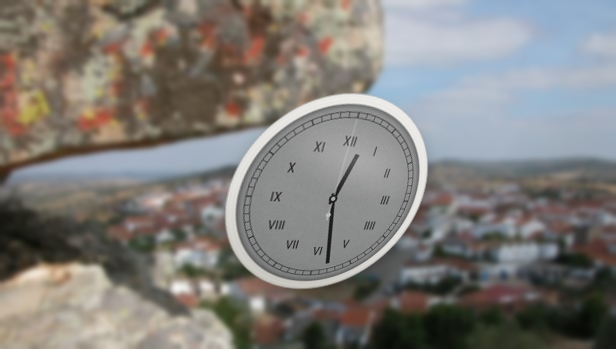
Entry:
12h28m00s
